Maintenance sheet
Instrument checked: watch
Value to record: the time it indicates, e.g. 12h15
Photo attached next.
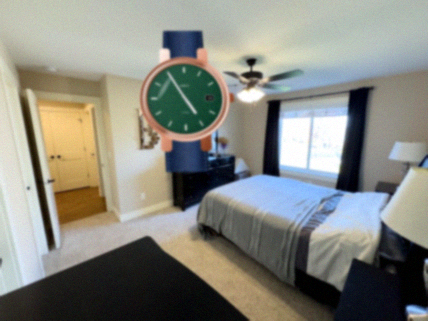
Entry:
4h55
